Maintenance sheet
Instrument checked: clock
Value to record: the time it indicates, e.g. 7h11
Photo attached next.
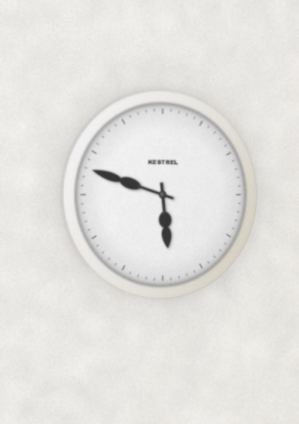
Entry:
5h48
